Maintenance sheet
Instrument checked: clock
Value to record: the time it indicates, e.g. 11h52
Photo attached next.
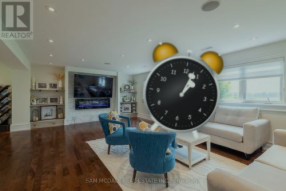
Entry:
1h03
